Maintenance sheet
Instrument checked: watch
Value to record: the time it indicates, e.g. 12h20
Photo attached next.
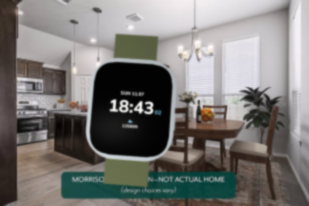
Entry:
18h43
